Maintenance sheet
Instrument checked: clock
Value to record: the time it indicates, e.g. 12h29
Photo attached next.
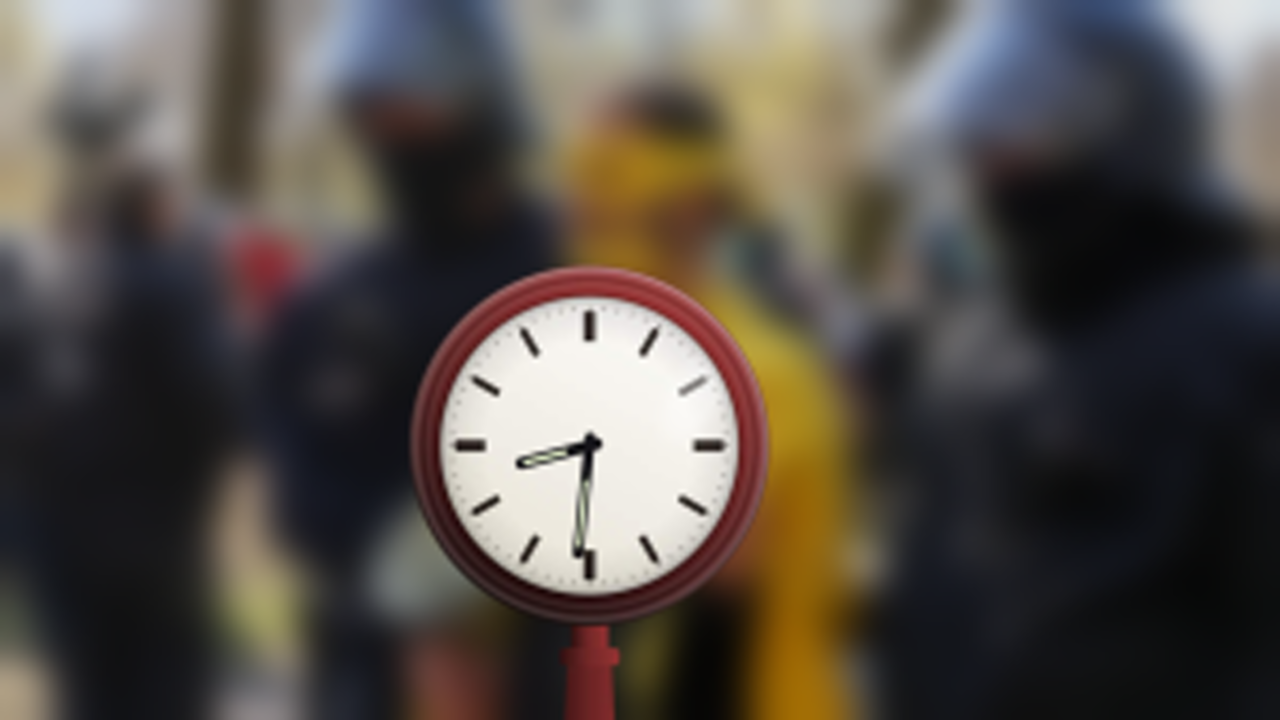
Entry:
8h31
